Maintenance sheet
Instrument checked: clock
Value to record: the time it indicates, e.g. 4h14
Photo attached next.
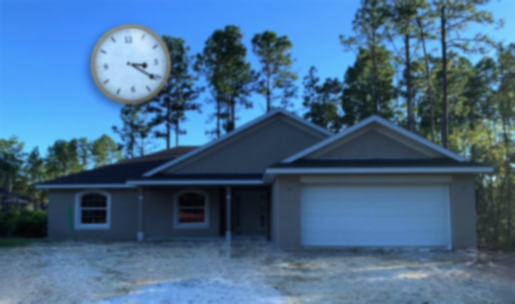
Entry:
3h21
